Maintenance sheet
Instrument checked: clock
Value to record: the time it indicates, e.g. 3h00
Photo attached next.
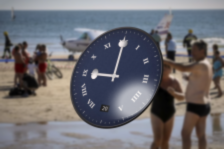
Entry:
9h00
